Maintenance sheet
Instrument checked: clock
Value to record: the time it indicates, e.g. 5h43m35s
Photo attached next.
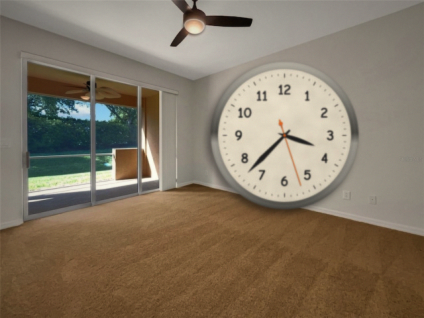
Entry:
3h37m27s
